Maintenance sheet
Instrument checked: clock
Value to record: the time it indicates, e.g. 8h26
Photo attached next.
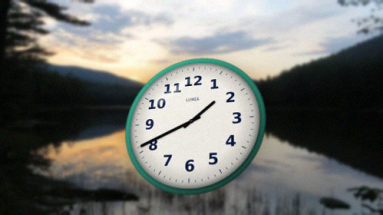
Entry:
1h41
